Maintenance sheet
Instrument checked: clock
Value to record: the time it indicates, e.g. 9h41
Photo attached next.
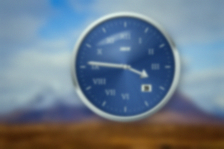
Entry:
3h46
